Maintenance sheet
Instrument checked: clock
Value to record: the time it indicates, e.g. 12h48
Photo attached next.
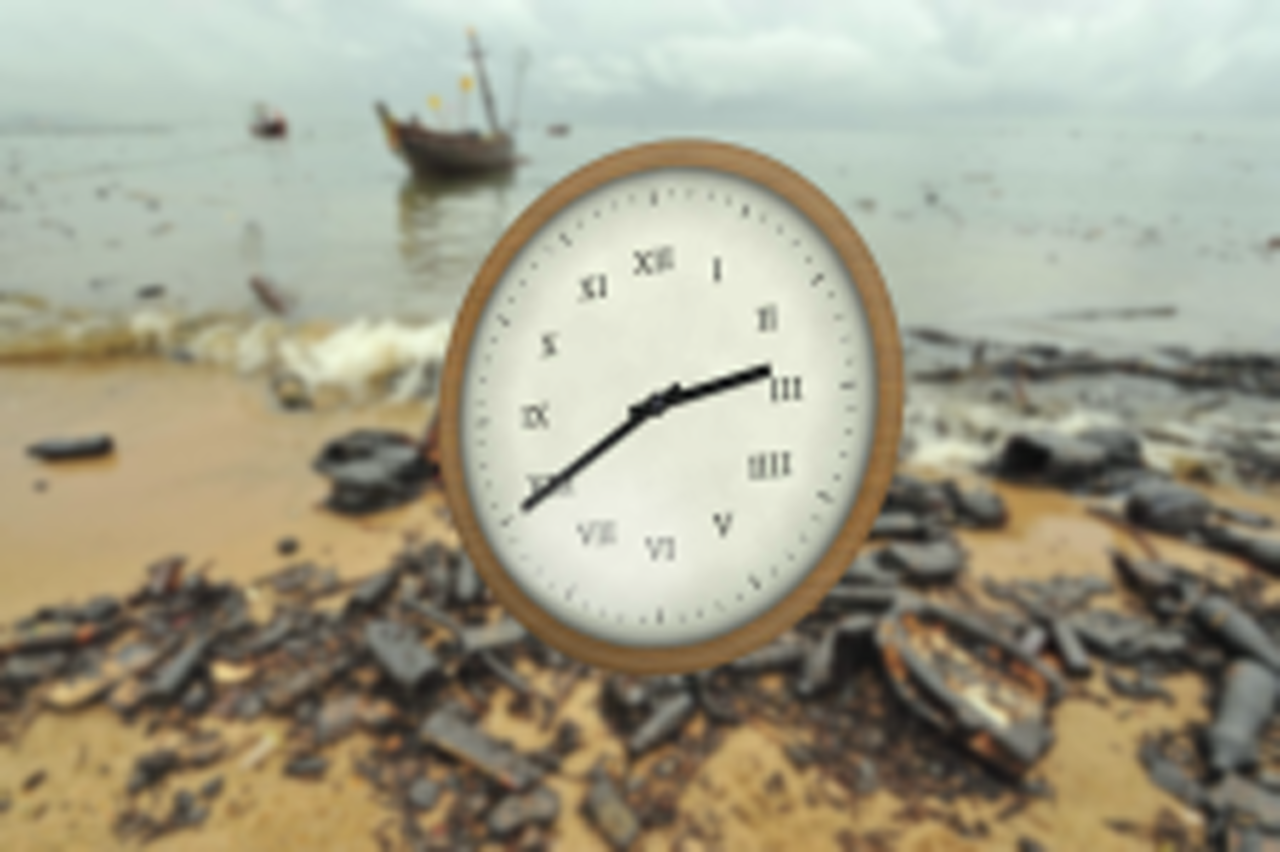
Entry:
2h40
